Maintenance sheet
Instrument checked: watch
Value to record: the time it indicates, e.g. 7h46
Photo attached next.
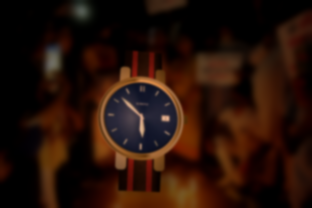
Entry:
5h52
